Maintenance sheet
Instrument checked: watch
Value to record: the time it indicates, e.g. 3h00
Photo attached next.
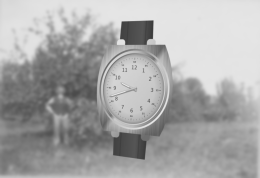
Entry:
9h42
